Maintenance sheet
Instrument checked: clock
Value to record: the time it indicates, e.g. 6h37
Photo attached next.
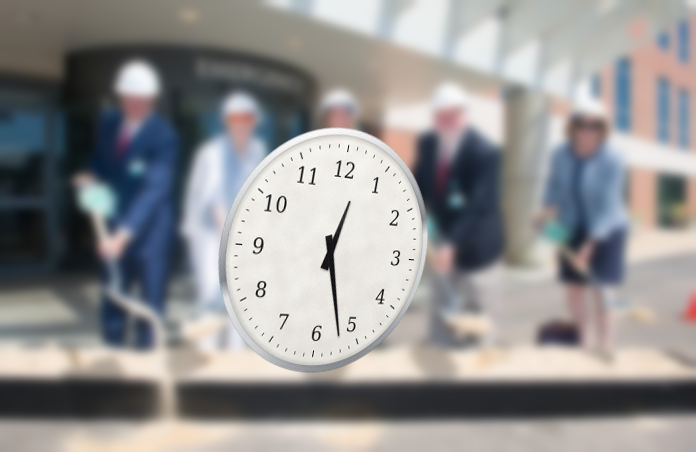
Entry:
12h27
